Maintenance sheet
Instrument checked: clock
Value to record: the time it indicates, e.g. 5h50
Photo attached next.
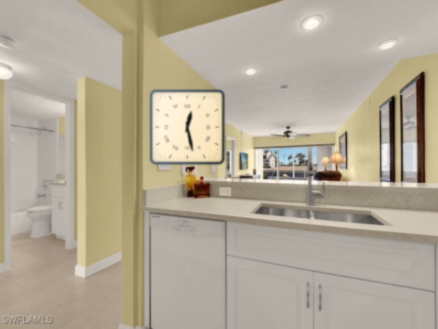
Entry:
12h28
